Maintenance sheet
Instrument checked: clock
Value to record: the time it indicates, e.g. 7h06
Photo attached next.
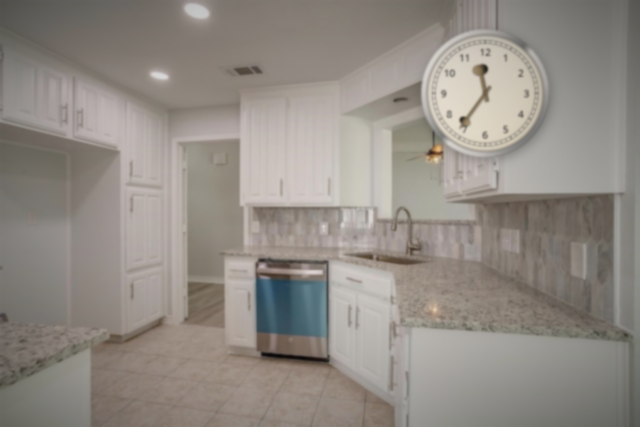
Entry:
11h36
